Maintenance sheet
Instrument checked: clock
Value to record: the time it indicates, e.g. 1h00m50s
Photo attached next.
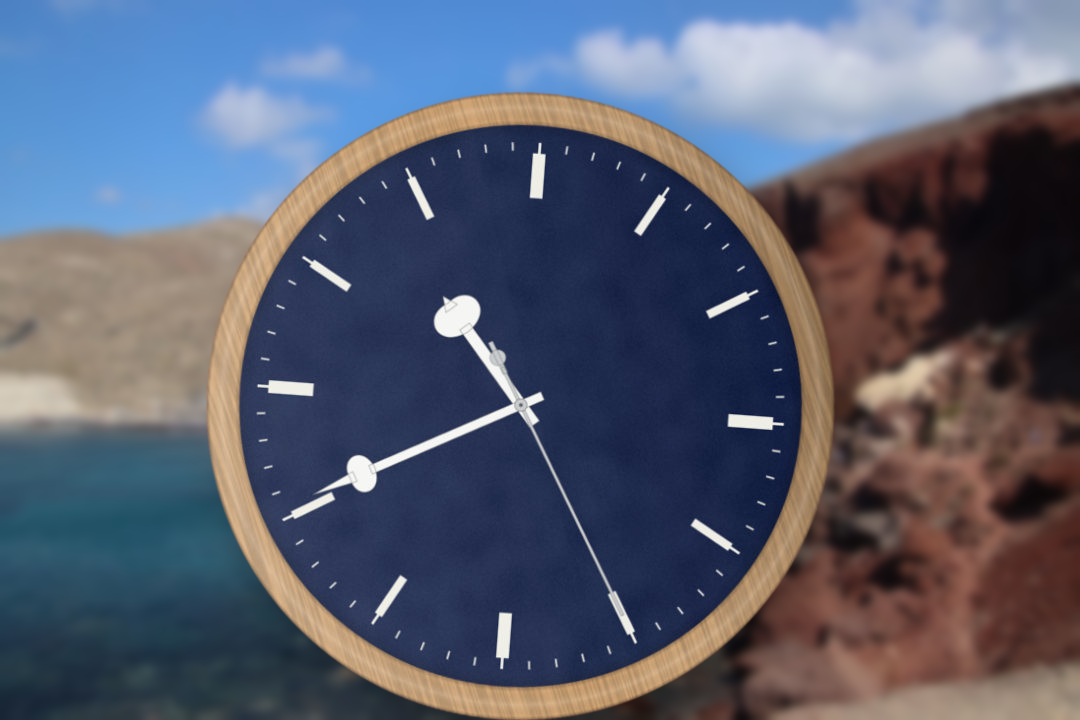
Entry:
10h40m25s
